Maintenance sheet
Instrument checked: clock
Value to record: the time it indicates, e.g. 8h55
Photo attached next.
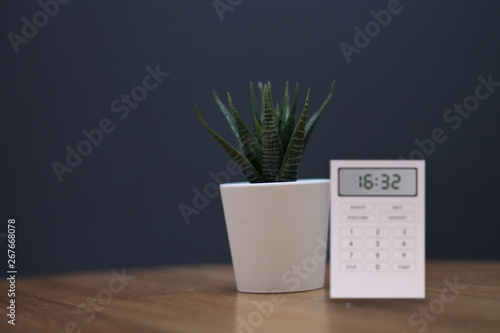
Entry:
16h32
